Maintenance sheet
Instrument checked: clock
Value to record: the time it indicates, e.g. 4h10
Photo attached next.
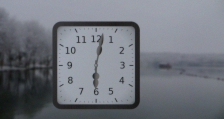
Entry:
6h02
